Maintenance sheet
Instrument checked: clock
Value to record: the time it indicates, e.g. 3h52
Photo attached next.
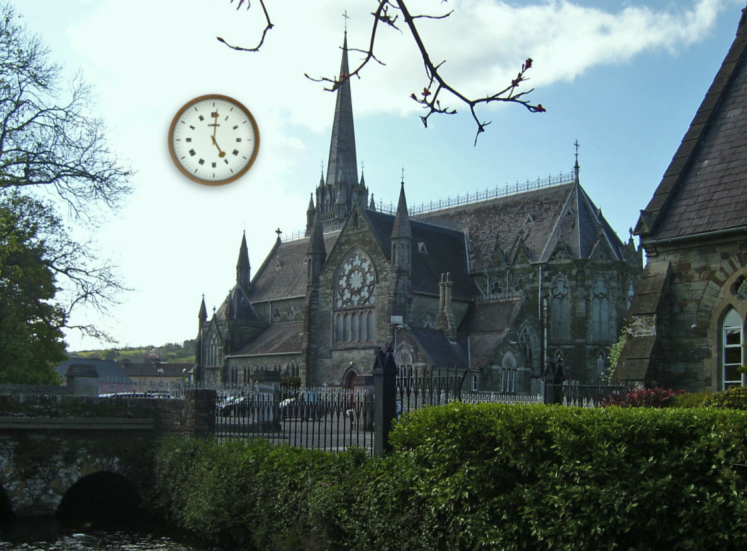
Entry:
5h01
